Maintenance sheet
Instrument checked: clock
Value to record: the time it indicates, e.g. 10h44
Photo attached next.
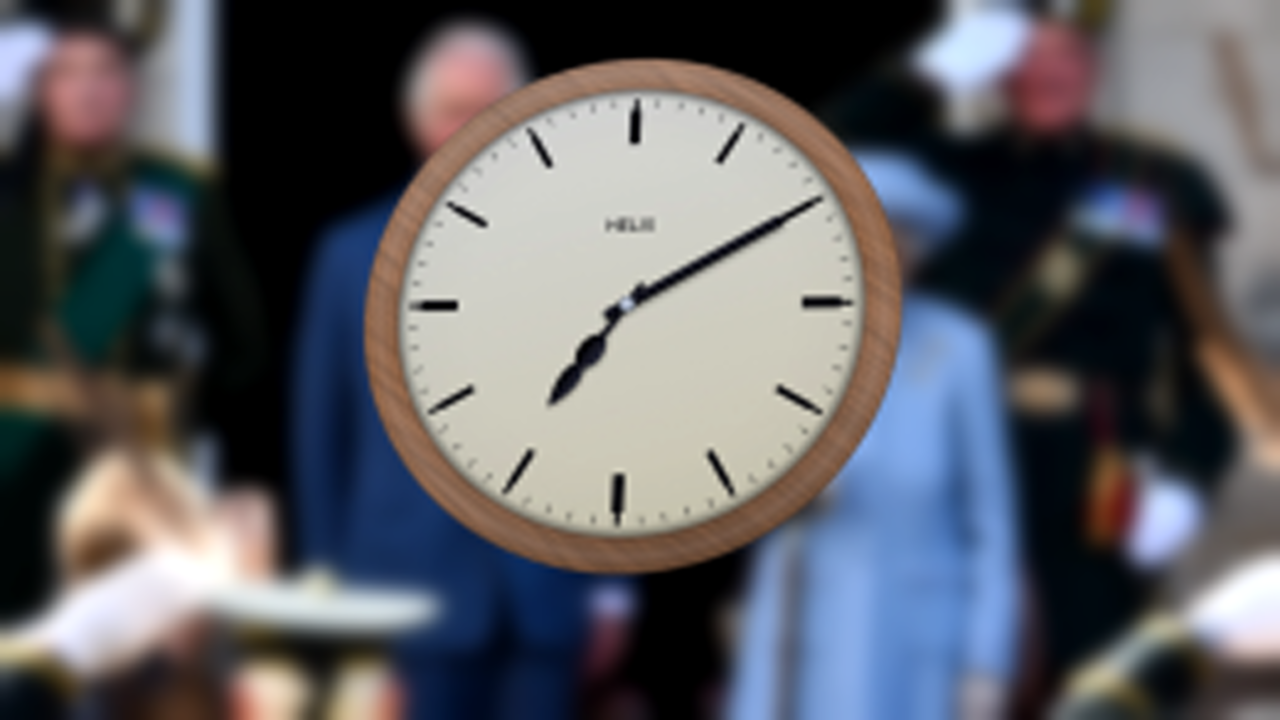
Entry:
7h10
